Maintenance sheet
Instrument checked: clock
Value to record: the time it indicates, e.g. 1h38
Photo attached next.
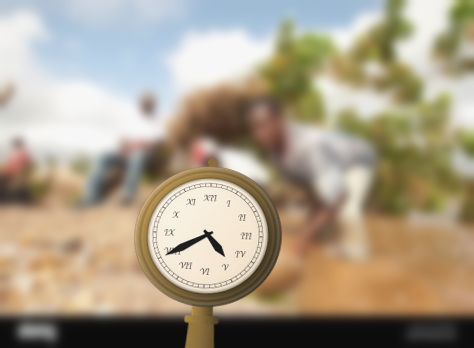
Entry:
4h40
